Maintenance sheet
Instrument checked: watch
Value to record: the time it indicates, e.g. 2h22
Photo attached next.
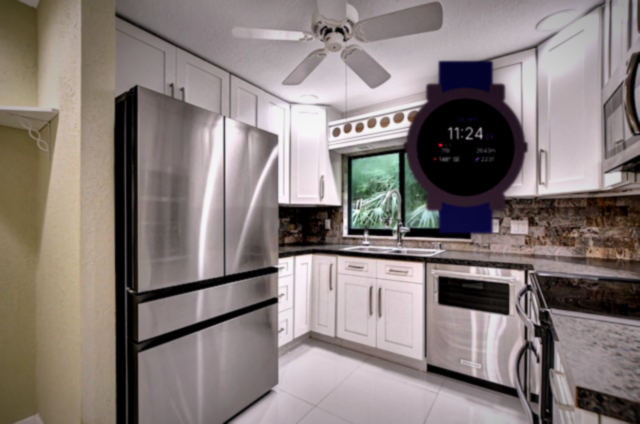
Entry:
11h24
